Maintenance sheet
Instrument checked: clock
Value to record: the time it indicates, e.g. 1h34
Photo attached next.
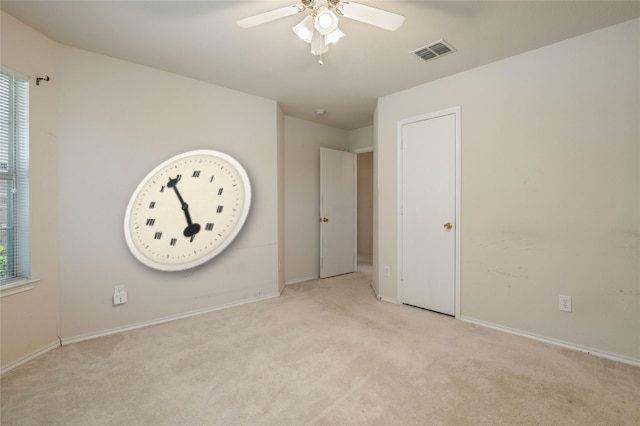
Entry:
4h53
